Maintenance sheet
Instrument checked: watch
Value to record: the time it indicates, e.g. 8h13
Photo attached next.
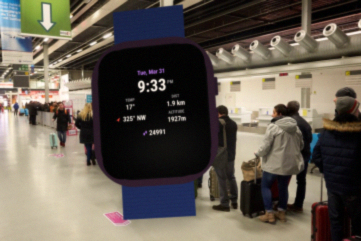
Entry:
9h33
